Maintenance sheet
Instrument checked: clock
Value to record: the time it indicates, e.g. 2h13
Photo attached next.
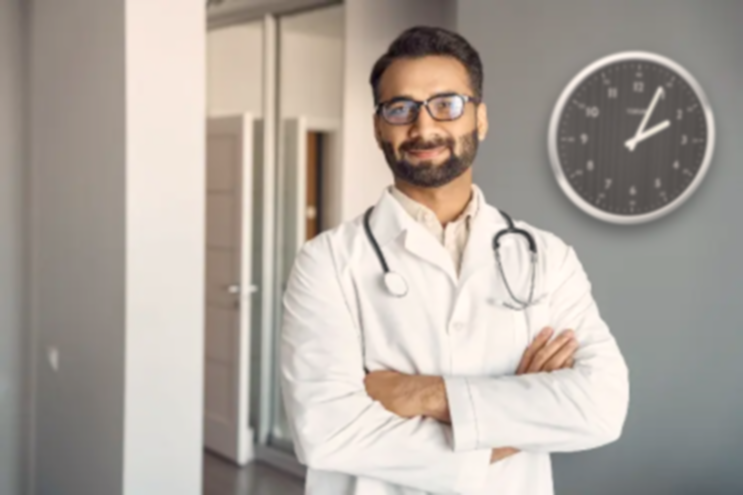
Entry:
2h04
